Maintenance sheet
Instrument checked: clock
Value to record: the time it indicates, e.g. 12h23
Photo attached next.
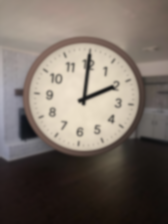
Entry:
2h00
